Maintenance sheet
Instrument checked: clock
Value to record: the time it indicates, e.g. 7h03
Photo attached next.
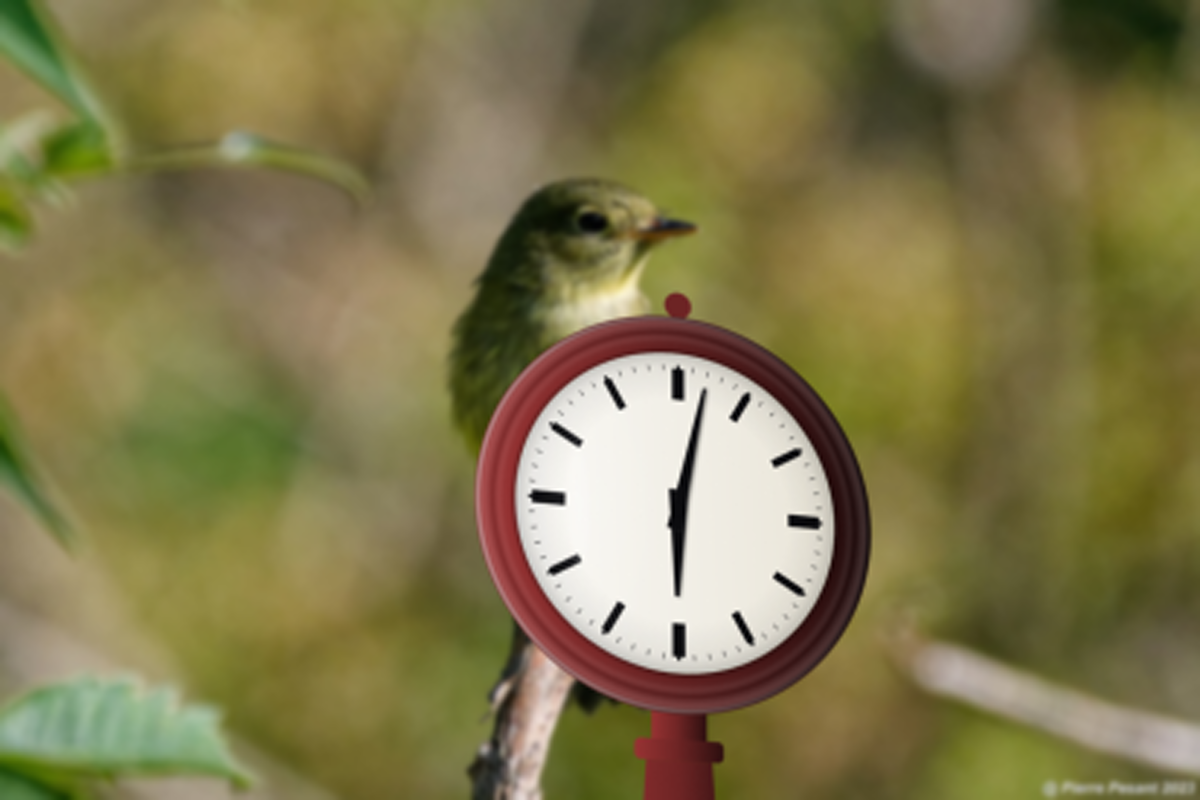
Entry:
6h02
